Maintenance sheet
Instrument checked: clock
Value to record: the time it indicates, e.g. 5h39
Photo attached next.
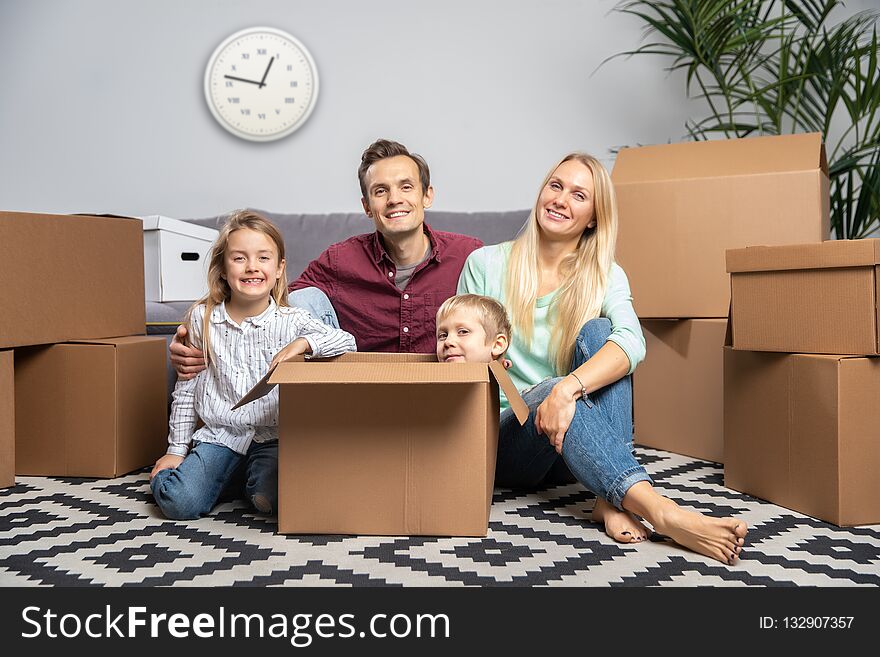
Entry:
12h47
